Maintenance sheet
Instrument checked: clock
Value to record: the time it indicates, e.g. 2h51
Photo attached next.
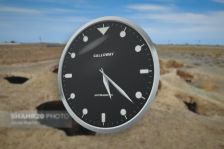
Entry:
5h22
